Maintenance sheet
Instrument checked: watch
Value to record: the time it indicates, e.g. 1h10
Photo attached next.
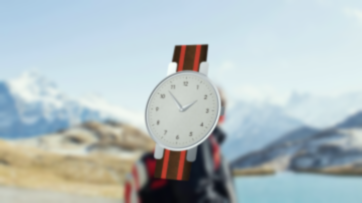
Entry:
1h53
